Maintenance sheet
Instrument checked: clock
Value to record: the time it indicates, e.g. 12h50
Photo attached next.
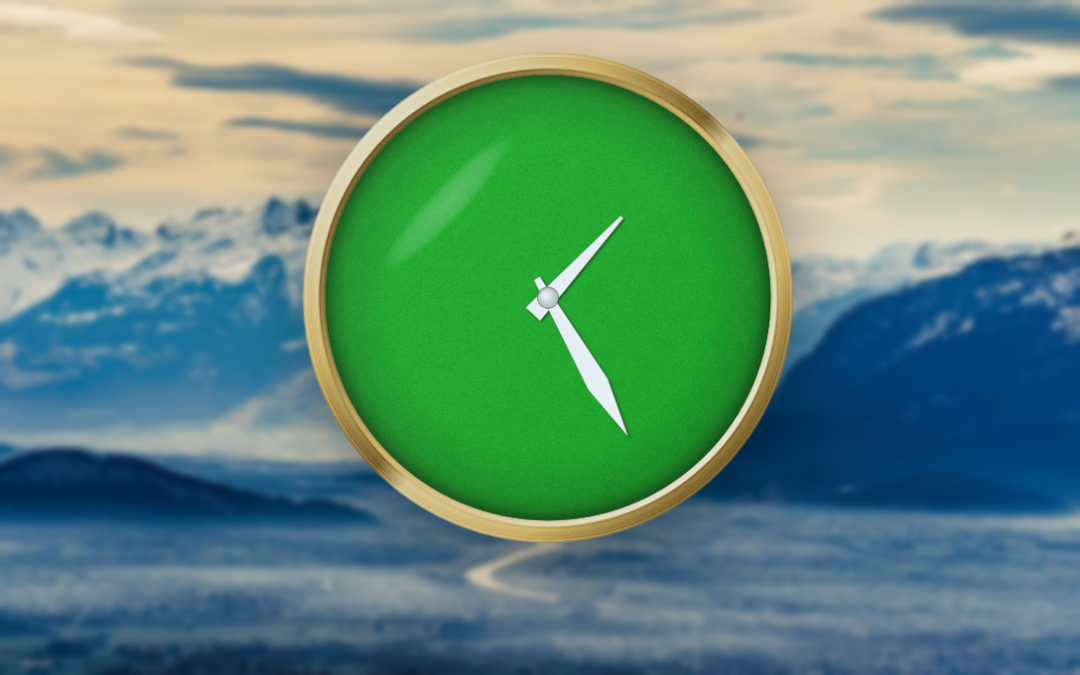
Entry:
1h25
